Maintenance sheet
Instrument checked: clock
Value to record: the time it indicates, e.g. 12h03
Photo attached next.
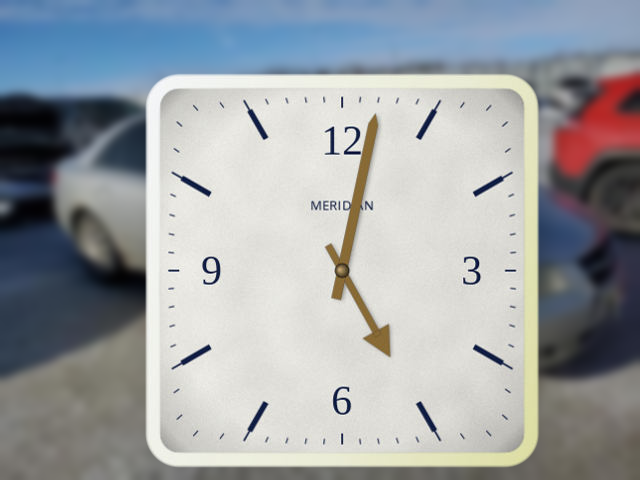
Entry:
5h02
